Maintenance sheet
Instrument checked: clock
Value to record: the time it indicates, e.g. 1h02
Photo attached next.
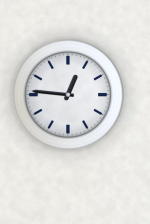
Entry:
12h46
